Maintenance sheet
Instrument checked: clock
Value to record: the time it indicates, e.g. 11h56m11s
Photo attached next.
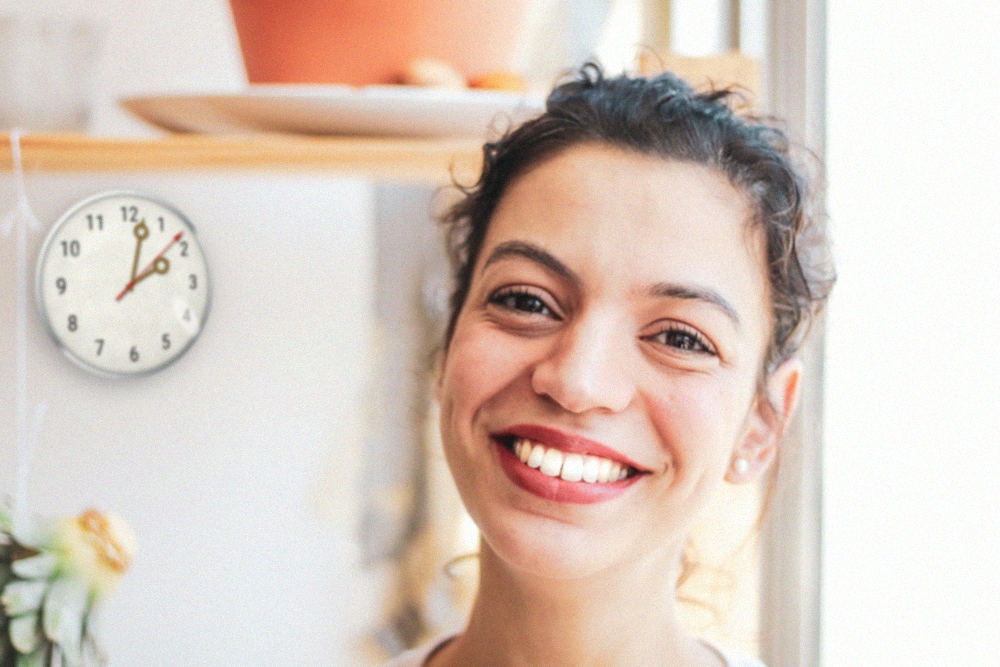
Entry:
2h02m08s
